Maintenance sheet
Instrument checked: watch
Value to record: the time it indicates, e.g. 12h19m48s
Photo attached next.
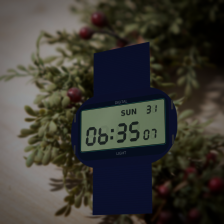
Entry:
6h35m07s
